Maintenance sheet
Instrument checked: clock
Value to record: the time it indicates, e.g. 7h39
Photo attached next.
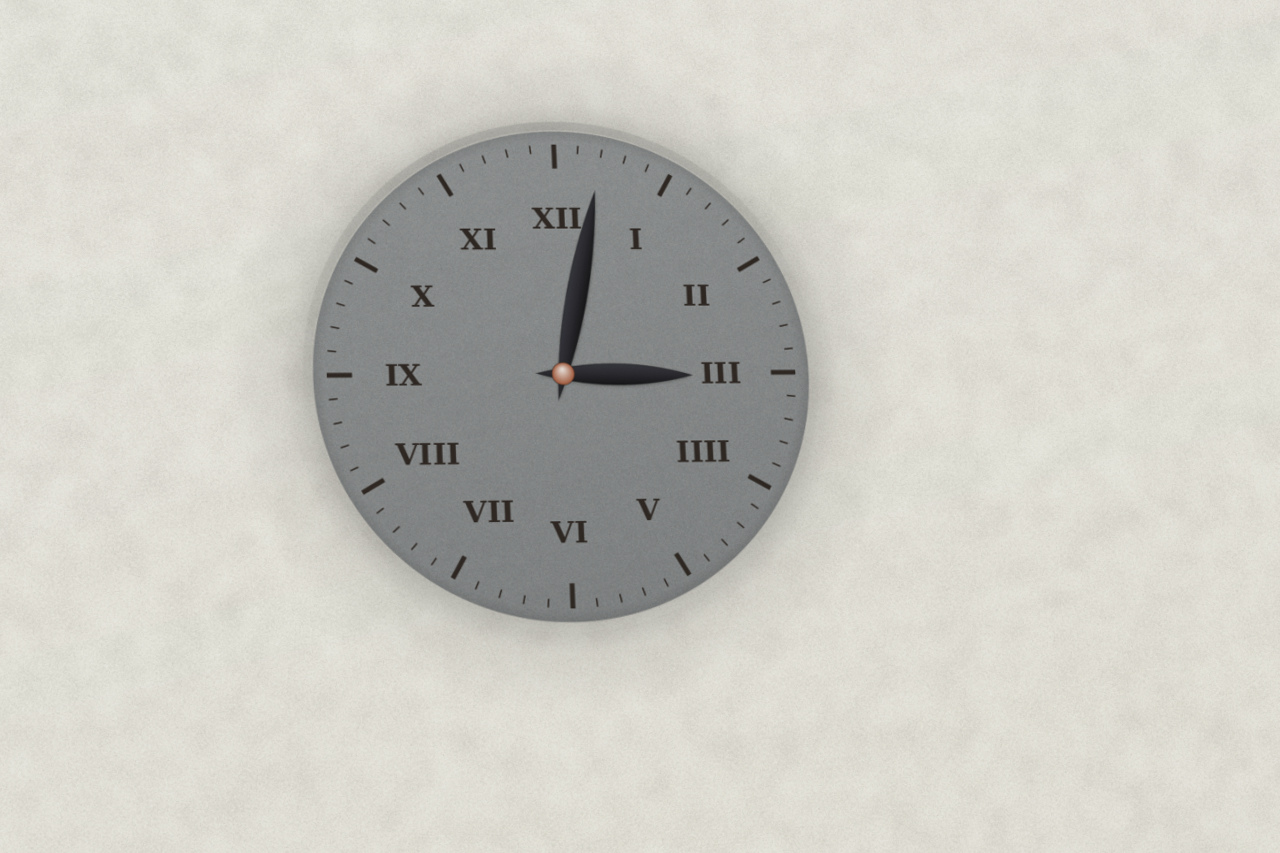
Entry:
3h02
